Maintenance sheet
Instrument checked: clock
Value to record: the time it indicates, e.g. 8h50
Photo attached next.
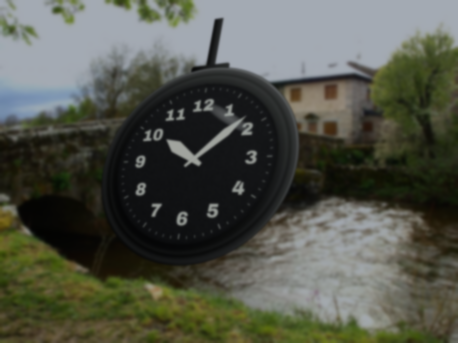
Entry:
10h08
